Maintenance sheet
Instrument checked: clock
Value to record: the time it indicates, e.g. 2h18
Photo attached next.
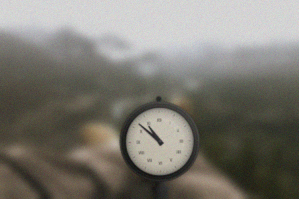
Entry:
10h52
